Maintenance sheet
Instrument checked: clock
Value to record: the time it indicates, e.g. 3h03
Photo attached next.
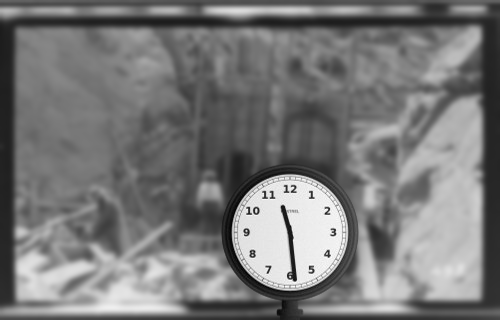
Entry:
11h29
